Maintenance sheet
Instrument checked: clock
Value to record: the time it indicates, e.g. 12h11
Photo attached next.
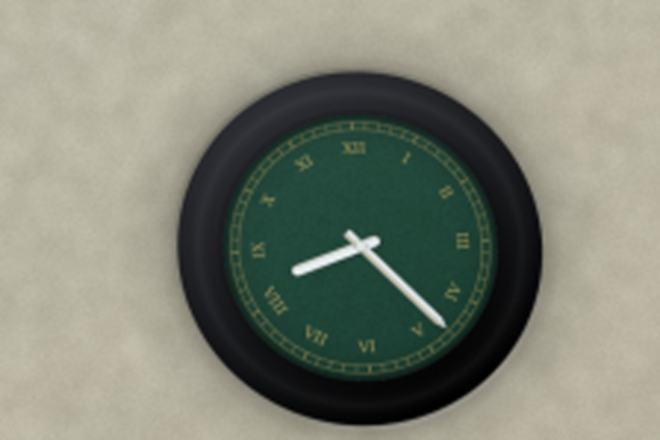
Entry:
8h23
